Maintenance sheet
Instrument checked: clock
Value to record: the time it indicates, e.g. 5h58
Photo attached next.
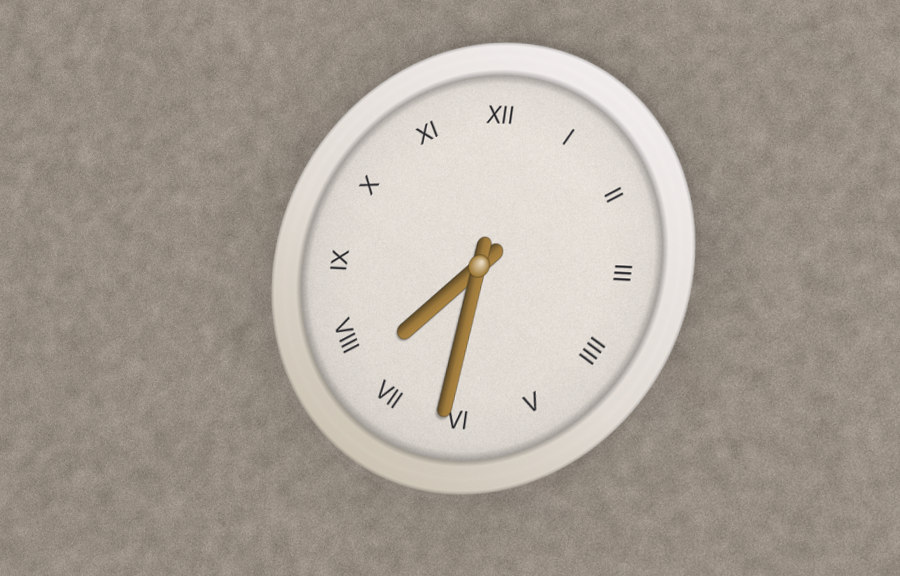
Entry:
7h31
